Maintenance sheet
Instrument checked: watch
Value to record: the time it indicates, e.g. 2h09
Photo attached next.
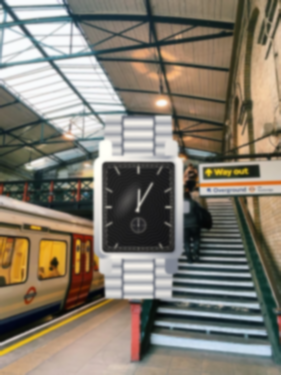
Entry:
12h05
